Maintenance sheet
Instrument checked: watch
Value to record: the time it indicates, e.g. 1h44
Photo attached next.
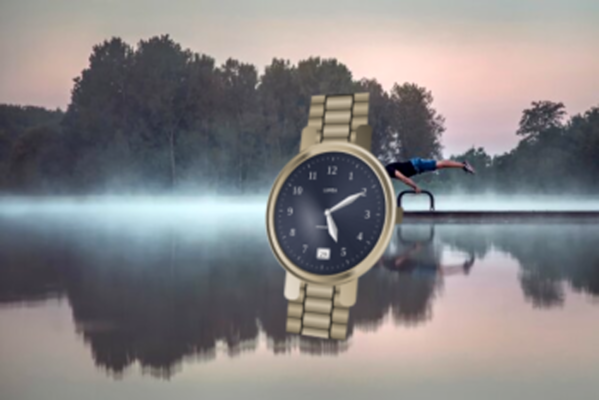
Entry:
5h10
